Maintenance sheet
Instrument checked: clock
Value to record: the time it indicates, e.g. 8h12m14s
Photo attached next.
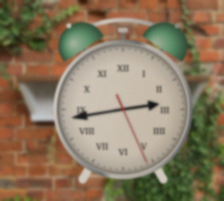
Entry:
2h43m26s
